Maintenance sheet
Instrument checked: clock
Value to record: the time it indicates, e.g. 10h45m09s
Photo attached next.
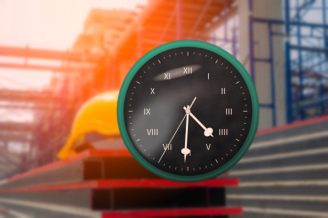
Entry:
4h30m35s
